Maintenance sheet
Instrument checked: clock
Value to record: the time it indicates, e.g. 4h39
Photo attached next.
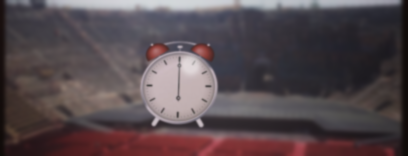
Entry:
6h00
